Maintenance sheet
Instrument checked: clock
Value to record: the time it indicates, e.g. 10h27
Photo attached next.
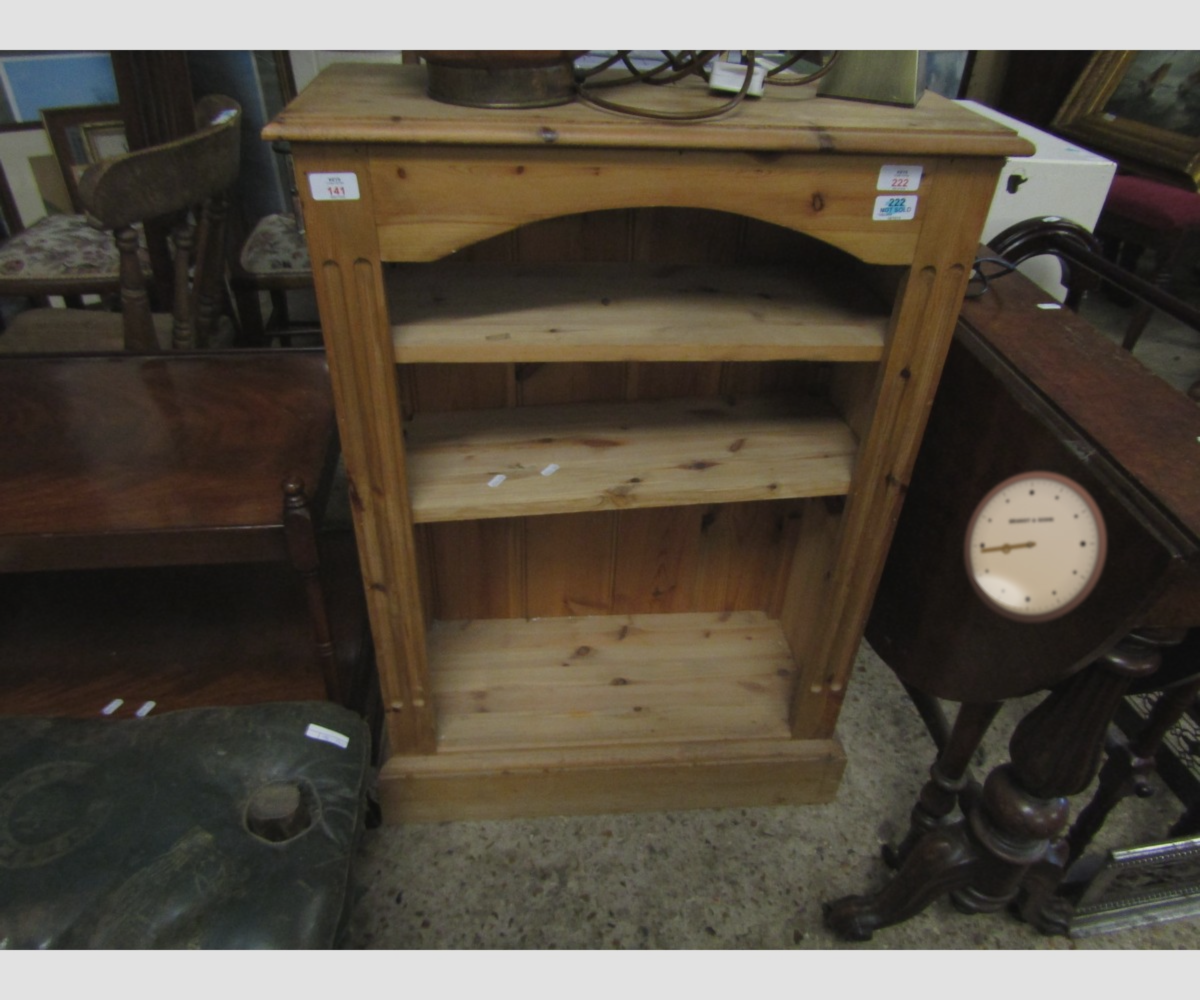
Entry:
8h44
